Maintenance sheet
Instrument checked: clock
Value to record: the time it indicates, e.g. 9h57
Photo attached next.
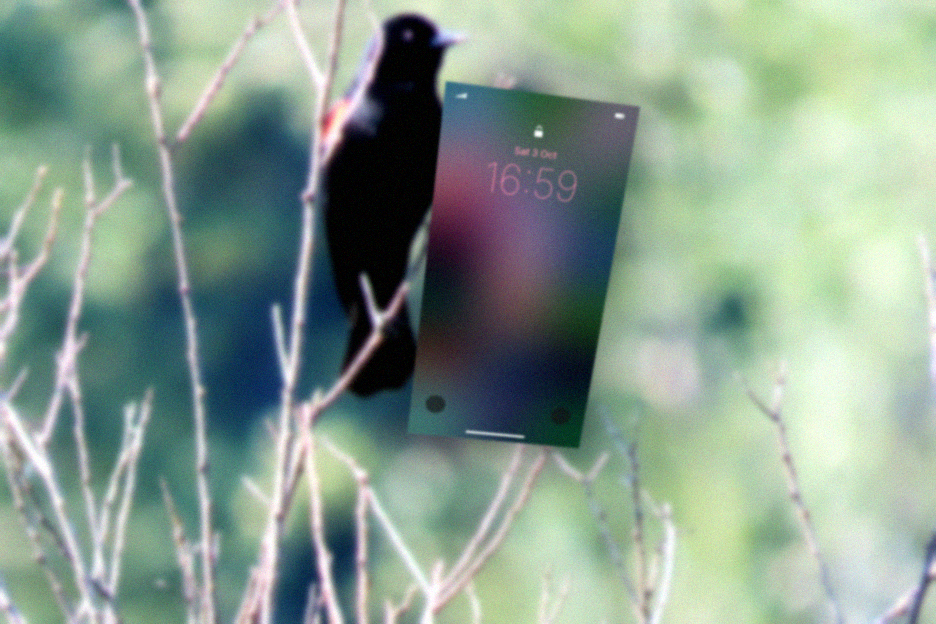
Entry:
16h59
